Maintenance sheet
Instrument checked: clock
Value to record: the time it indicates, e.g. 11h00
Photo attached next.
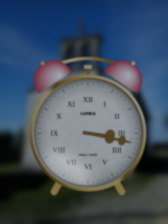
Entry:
3h17
